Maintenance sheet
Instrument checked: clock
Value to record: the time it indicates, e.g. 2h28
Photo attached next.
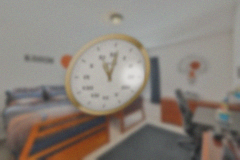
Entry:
11h01
